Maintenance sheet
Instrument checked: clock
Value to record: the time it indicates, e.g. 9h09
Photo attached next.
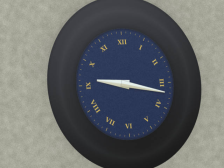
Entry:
9h17
